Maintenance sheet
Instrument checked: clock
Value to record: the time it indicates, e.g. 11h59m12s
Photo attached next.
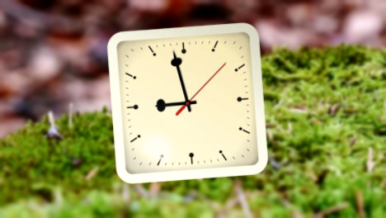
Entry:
8h58m08s
